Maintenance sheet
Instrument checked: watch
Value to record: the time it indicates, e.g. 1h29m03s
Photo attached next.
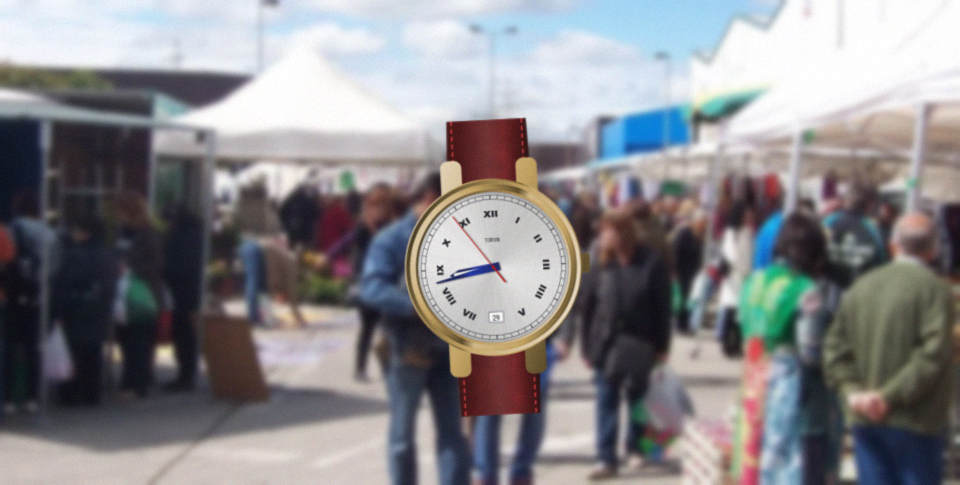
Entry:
8h42m54s
